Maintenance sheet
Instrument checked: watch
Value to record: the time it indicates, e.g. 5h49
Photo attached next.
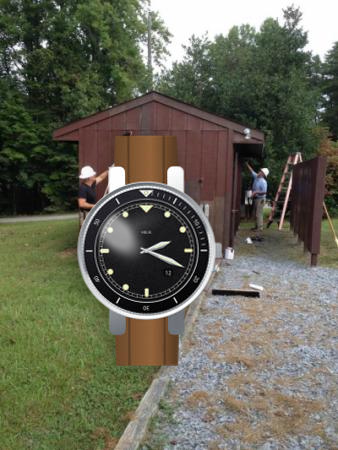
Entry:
2h19
